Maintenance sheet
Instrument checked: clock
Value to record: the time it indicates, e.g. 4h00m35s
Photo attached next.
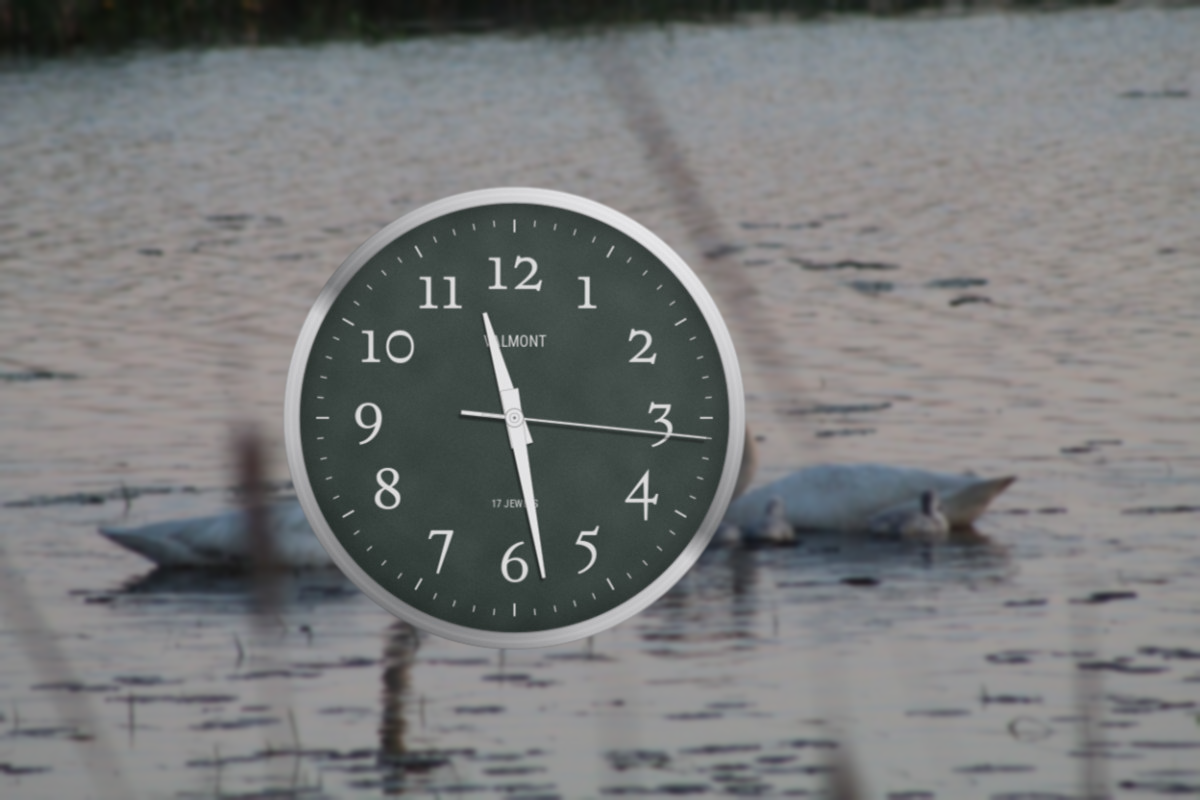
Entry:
11h28m16s
